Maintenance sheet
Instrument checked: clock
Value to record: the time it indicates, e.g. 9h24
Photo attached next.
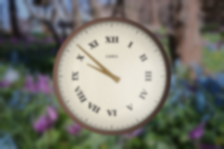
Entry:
9h52
